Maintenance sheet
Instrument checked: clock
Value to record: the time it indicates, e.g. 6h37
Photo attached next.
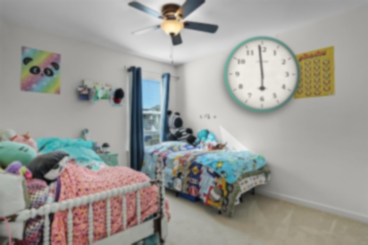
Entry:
5h59
